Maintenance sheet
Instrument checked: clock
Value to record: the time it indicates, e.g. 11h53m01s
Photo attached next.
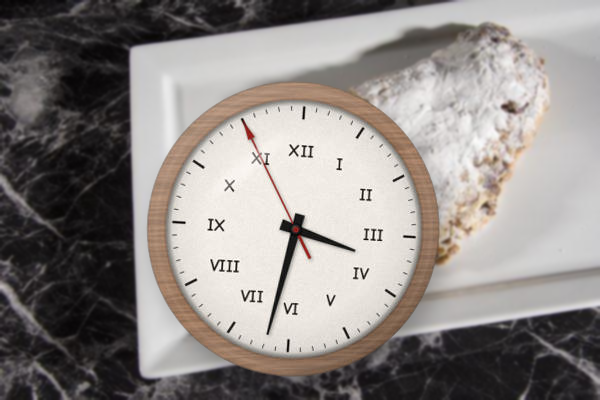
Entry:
3h31m55s
